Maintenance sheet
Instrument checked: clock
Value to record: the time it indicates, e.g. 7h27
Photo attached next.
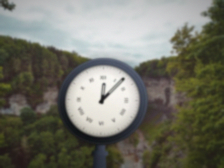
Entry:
12h07
